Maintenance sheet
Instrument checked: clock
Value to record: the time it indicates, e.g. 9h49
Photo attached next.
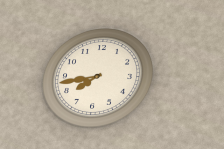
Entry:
7h43
